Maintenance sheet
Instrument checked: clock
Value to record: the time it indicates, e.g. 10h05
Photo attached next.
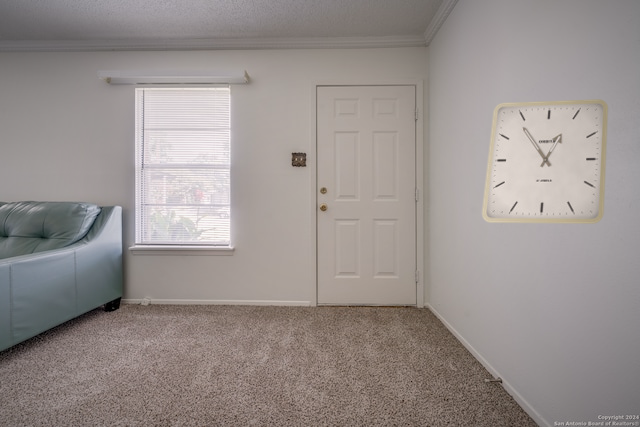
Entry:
12h54
